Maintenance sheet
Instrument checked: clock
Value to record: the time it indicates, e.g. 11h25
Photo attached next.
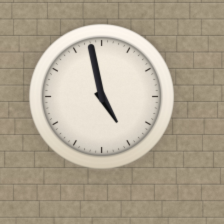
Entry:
4h58
